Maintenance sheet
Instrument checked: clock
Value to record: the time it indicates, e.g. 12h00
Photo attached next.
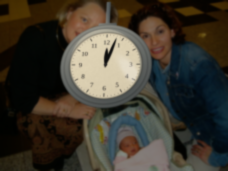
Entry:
12h03
